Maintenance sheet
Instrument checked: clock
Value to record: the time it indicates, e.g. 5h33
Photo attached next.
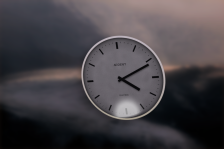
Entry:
4h11
